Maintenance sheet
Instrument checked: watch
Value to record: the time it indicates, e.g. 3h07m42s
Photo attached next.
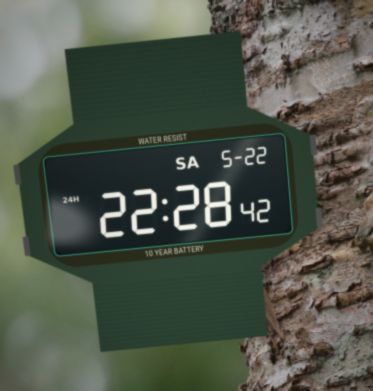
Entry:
22h28m42s
